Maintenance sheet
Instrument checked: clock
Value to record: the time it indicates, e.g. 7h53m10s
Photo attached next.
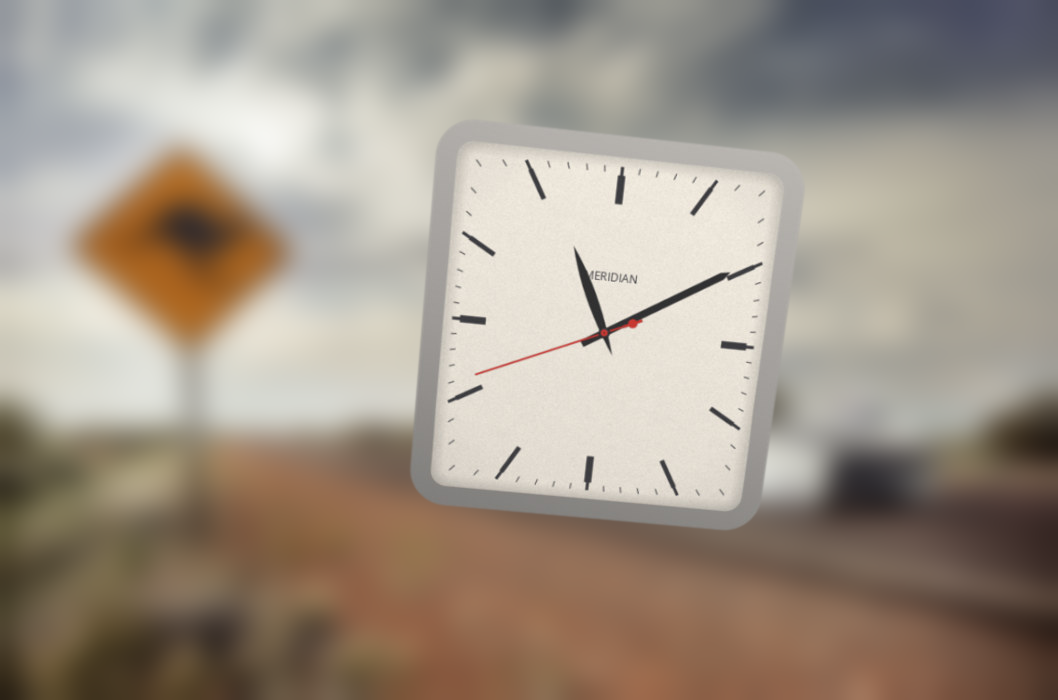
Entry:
11h09m41s
